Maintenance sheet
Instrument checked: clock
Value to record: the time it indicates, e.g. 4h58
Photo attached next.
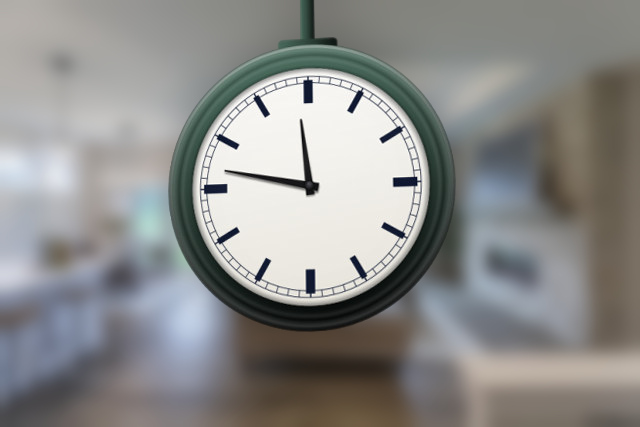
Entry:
11h47
